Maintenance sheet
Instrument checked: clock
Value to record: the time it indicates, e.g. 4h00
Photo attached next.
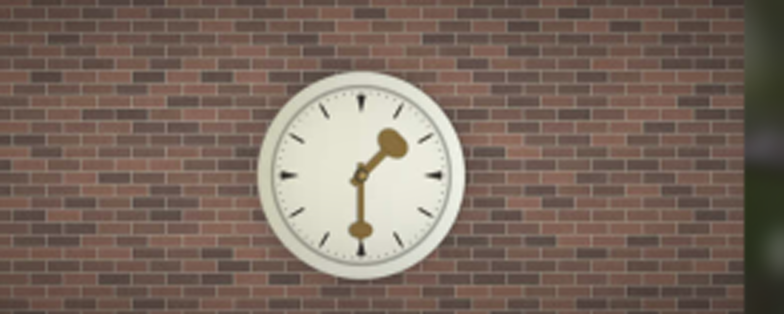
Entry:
1h30
